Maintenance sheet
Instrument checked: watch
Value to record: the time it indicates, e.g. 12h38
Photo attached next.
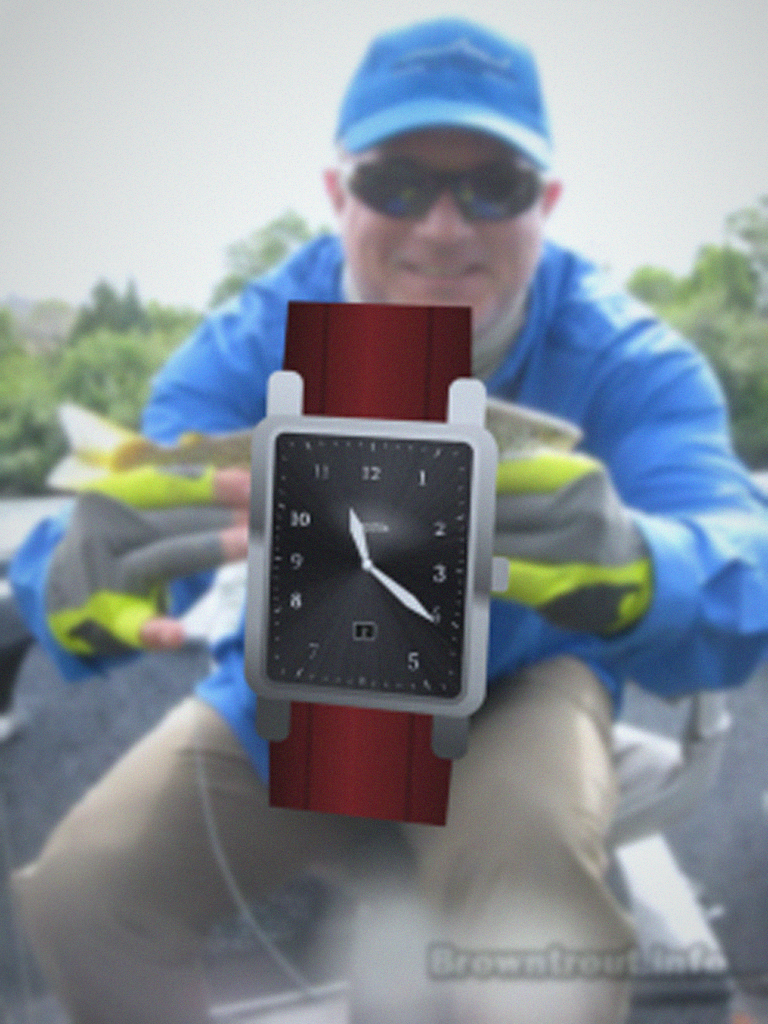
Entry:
11h21
